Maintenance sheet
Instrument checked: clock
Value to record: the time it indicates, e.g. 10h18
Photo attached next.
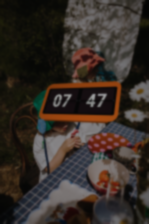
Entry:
7h47
